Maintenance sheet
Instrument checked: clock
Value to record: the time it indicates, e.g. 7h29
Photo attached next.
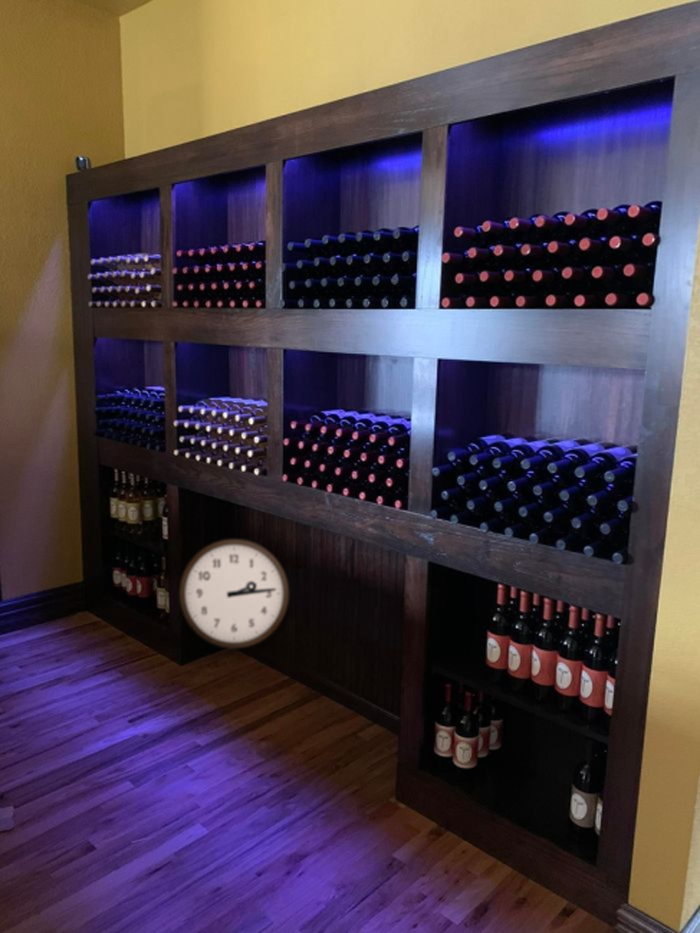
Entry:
2h14
